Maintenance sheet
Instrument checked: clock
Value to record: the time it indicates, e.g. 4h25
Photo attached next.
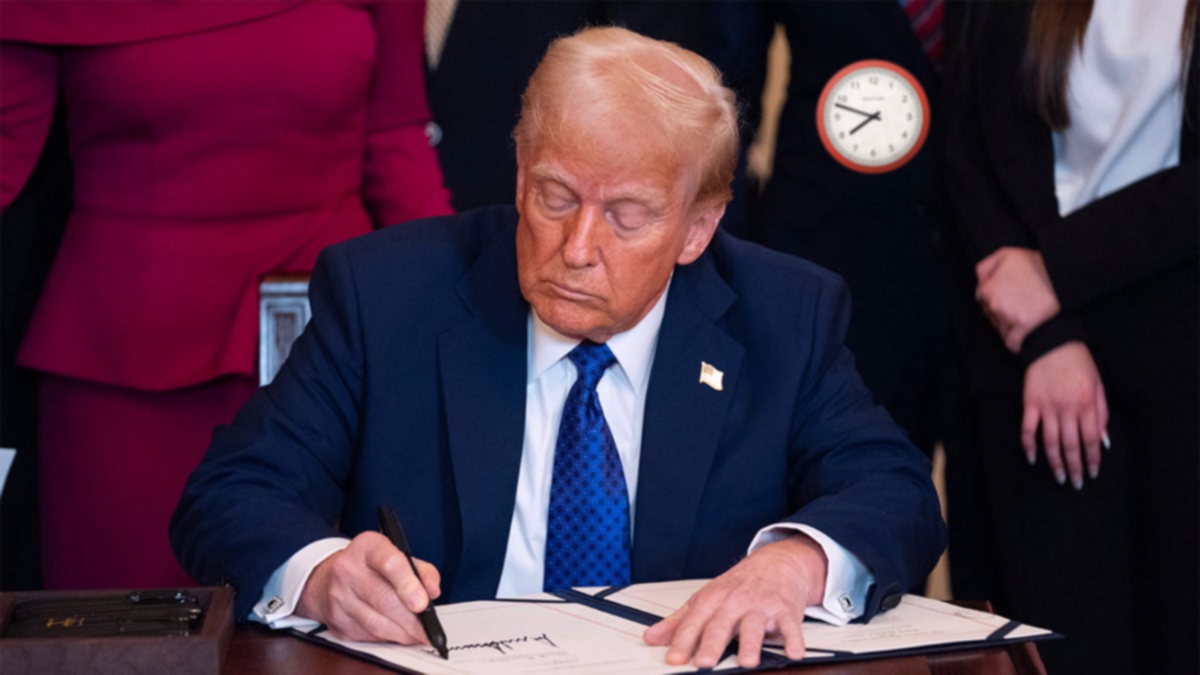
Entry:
7h48
